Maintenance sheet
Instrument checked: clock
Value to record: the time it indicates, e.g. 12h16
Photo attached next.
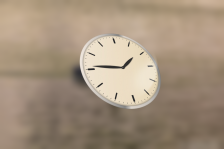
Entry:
1h46
